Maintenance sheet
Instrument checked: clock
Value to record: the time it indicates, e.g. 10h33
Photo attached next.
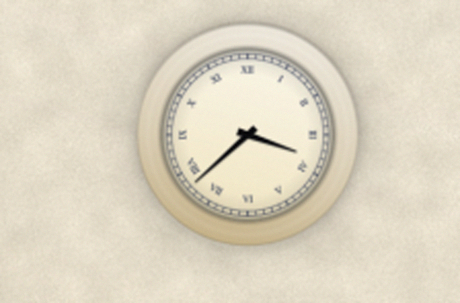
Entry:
3h38
